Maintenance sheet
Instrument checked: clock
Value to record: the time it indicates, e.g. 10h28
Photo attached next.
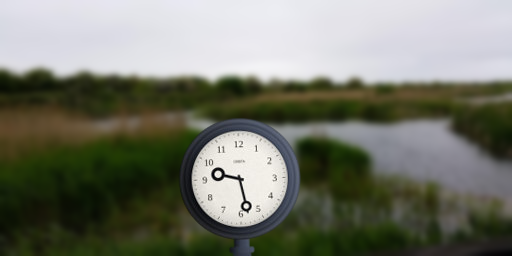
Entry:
9h28
